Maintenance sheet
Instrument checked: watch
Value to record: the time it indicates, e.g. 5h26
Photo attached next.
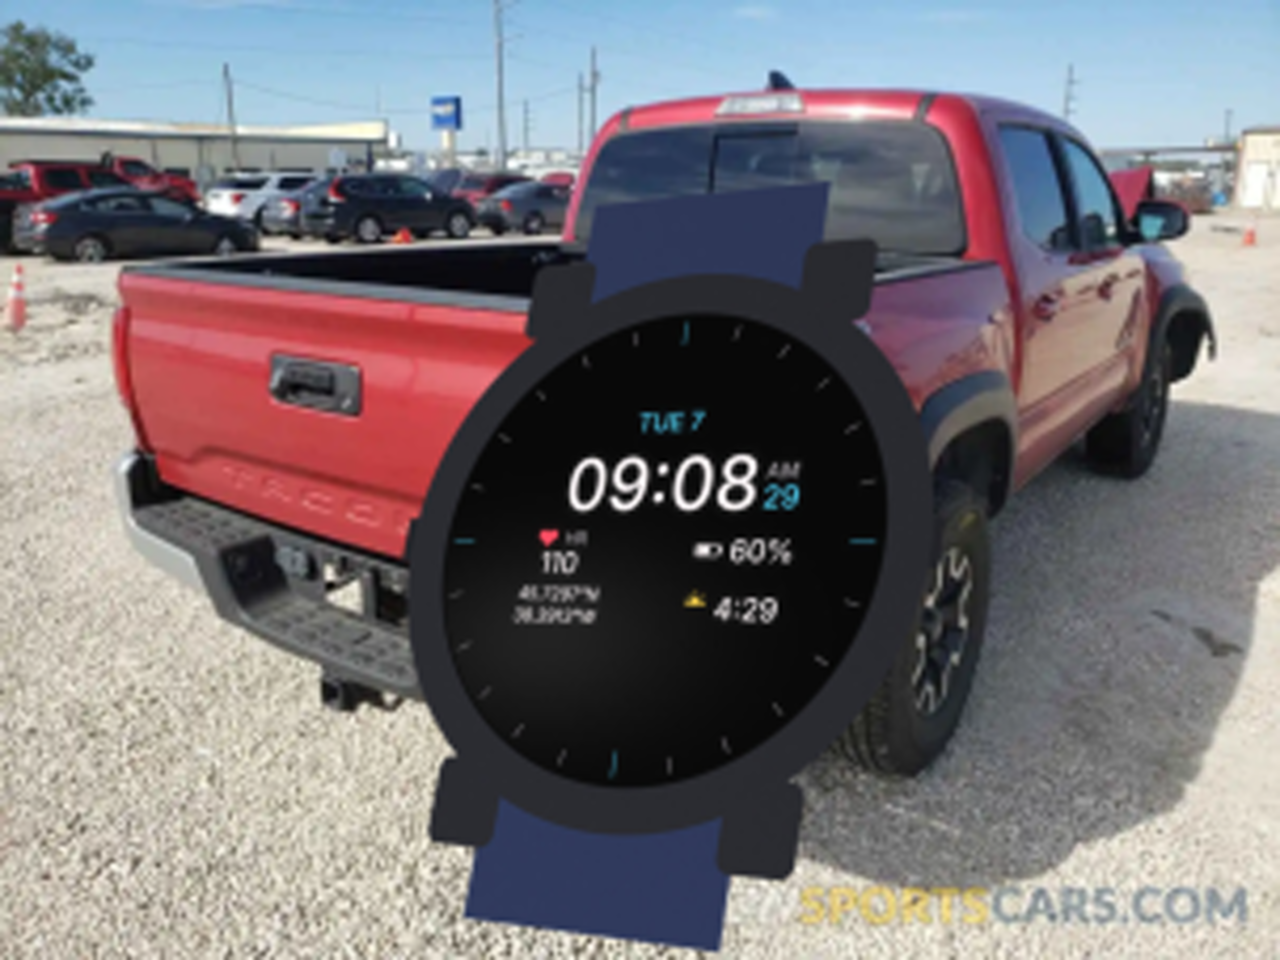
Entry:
9h08
